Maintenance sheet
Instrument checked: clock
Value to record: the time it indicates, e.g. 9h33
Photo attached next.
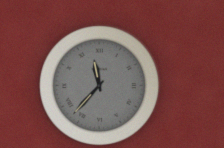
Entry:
11h37
